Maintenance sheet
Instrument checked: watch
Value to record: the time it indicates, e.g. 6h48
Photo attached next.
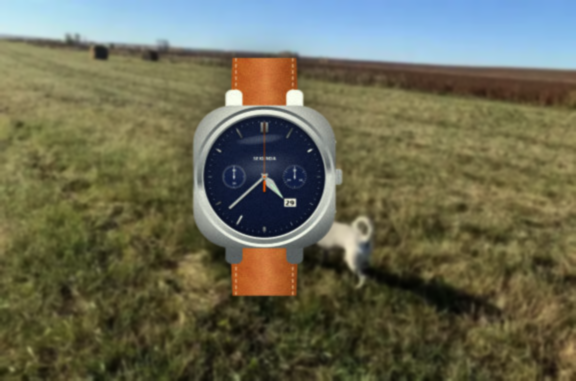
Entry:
4h38
